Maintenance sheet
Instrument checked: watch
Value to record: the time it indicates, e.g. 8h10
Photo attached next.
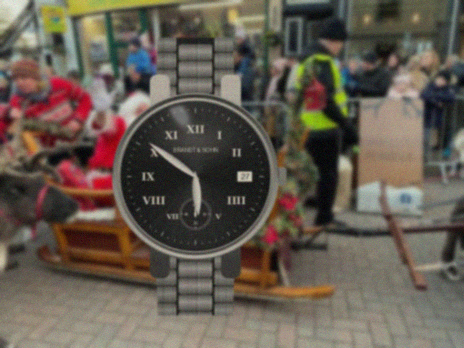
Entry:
5h51
